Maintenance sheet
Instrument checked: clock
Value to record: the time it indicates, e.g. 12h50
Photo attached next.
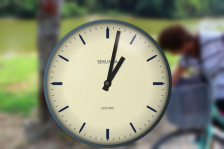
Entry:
1h02
